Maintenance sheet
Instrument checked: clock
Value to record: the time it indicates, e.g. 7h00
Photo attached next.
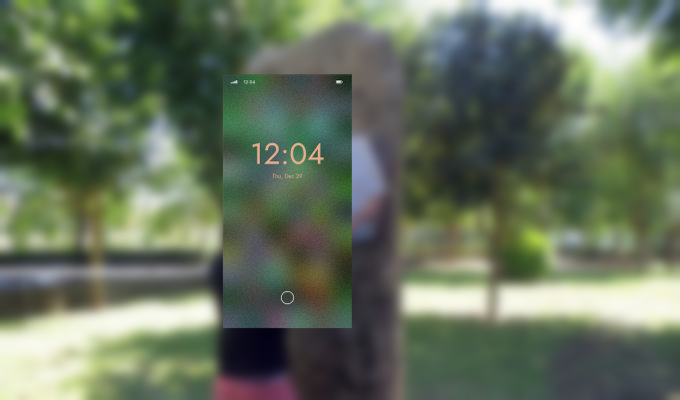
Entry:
12h04
